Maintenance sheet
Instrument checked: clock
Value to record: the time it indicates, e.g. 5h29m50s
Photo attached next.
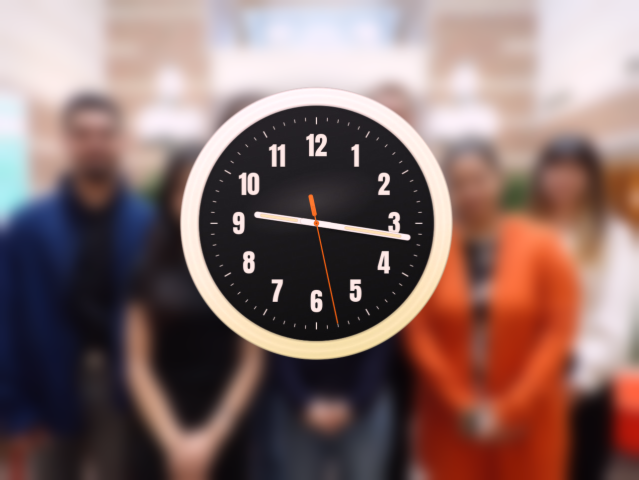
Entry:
9h16m28s
